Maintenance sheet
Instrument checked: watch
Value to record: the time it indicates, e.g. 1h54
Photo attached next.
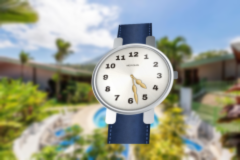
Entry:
4h28
